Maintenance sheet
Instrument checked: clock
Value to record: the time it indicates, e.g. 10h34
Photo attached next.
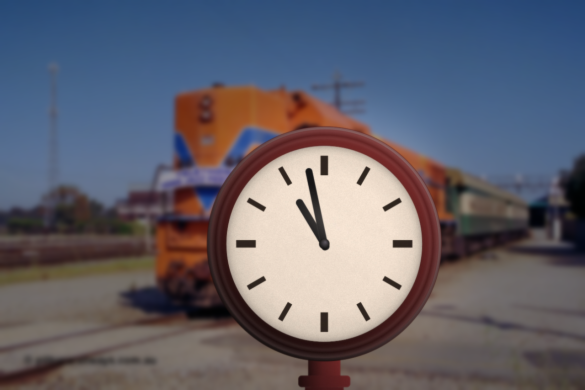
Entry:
10h58
